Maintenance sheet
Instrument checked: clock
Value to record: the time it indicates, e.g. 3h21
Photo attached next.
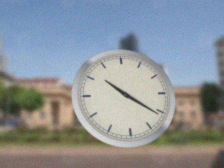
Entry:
10h21
